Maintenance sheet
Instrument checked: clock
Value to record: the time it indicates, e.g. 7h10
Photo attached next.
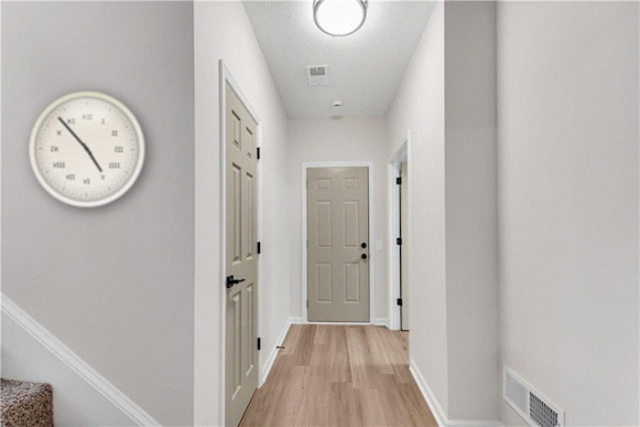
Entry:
4h53
